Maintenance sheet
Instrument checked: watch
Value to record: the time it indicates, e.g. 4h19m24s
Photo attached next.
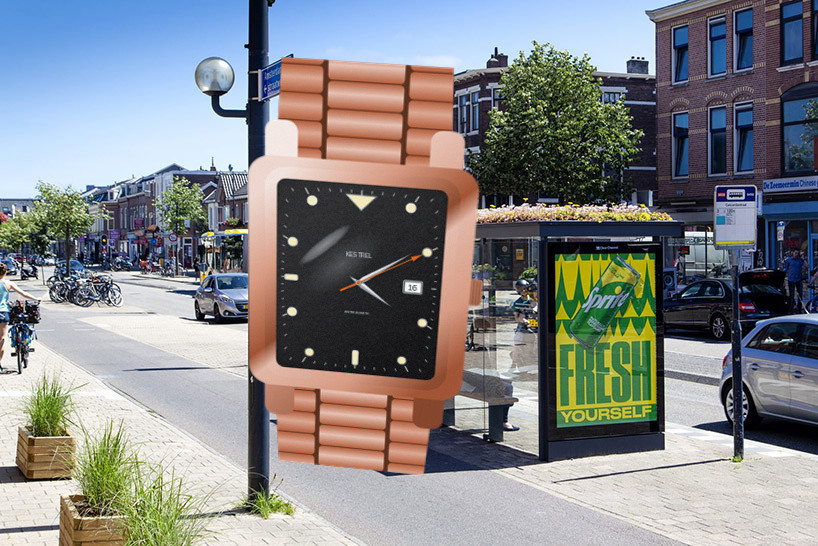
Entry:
4h09m10s
